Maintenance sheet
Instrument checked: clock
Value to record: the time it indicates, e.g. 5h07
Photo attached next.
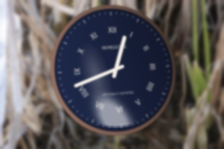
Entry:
12h42
